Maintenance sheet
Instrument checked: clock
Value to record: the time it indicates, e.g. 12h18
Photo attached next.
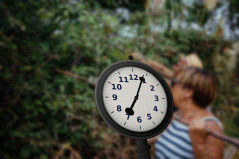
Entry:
7h04
